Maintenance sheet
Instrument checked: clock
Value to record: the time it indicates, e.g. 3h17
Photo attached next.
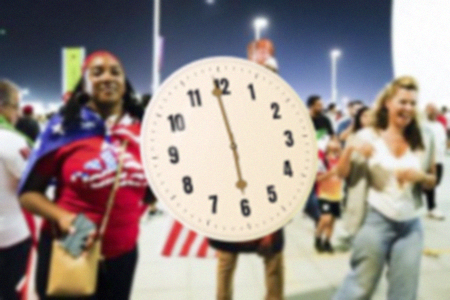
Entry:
5h59
